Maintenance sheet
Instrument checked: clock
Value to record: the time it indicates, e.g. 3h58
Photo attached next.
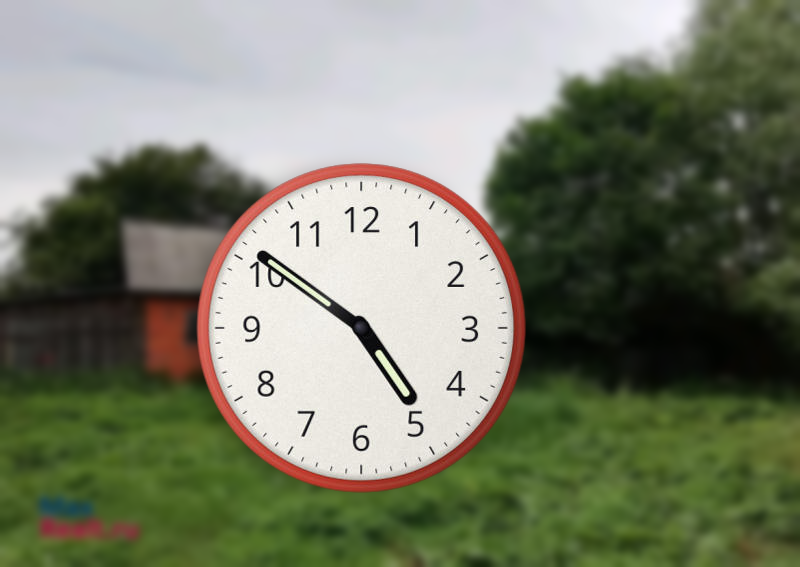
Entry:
4h51
